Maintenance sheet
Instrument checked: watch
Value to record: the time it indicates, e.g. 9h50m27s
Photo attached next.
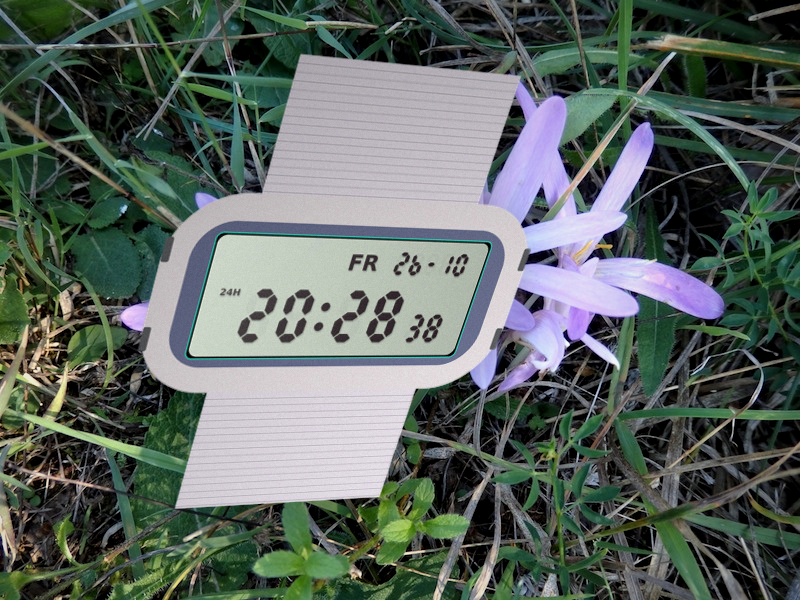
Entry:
20h28m38s
